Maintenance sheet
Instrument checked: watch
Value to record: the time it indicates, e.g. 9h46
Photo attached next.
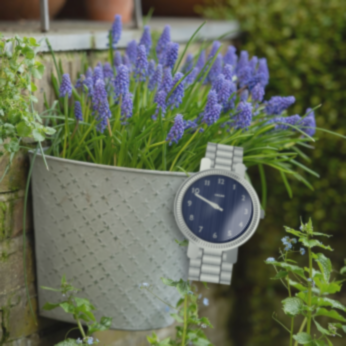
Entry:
9h49
